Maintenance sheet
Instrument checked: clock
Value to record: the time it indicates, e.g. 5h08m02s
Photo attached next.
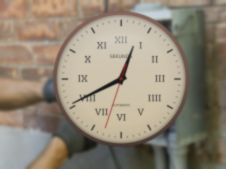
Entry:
12h40m33s
